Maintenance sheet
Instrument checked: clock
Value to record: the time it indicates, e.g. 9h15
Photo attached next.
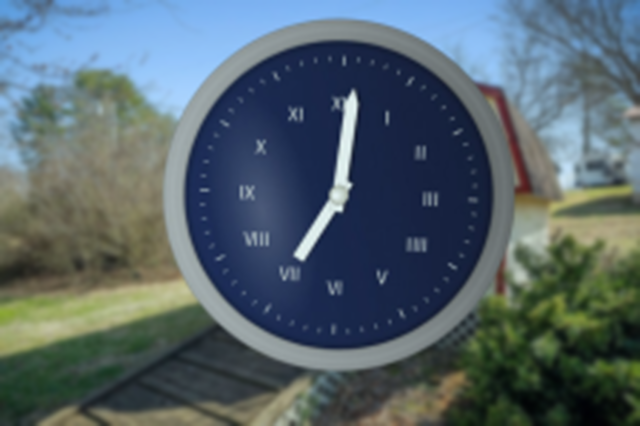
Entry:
7h01
